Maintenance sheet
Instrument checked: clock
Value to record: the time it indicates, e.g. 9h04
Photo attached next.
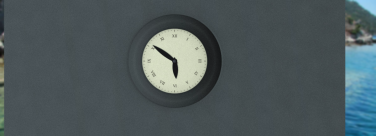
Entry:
5h51
